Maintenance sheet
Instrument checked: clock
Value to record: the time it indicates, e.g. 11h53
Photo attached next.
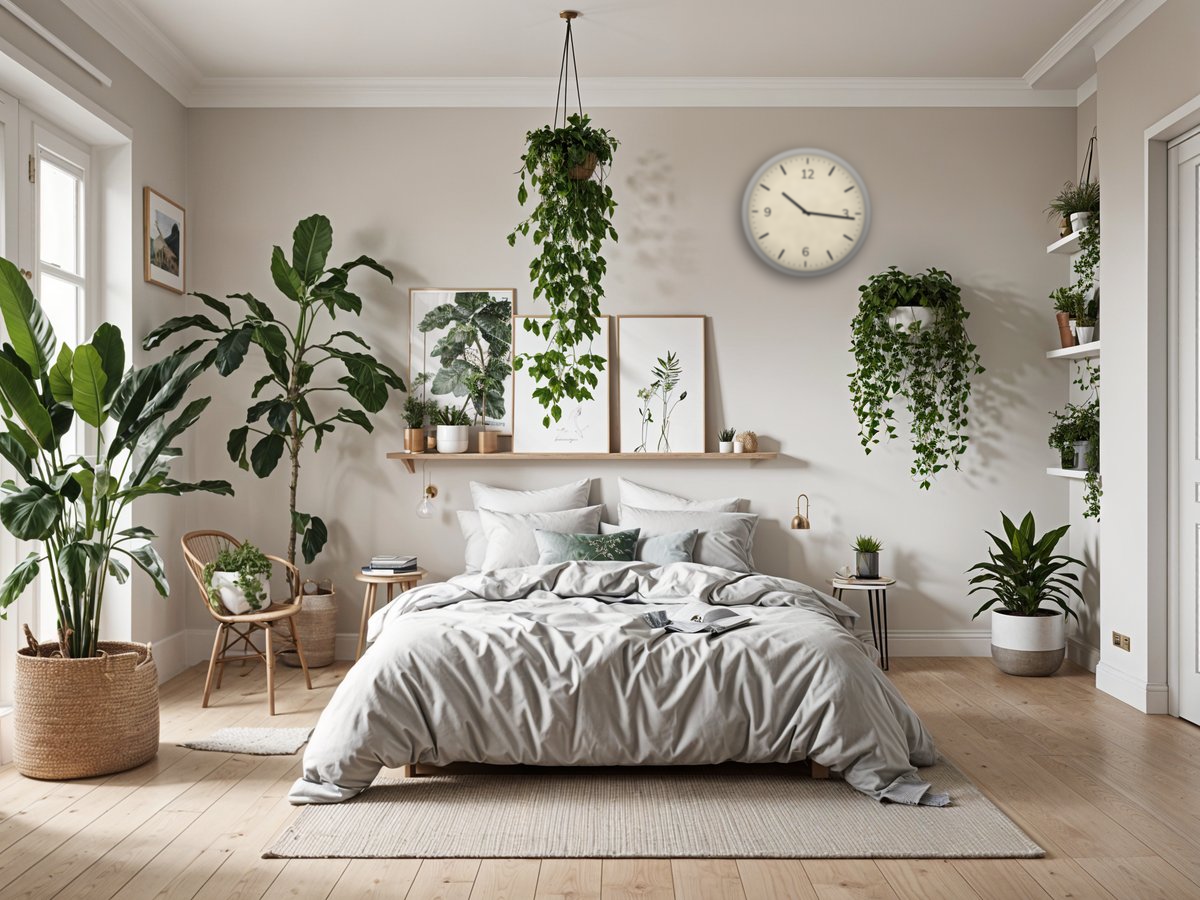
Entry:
10h16
